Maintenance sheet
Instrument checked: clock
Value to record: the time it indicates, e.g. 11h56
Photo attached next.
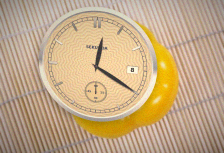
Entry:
12h20
